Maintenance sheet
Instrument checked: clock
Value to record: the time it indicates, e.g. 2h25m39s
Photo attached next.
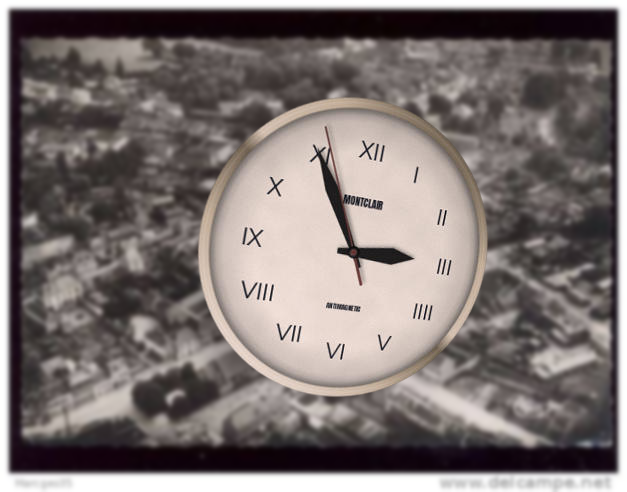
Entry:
2h54m56s
